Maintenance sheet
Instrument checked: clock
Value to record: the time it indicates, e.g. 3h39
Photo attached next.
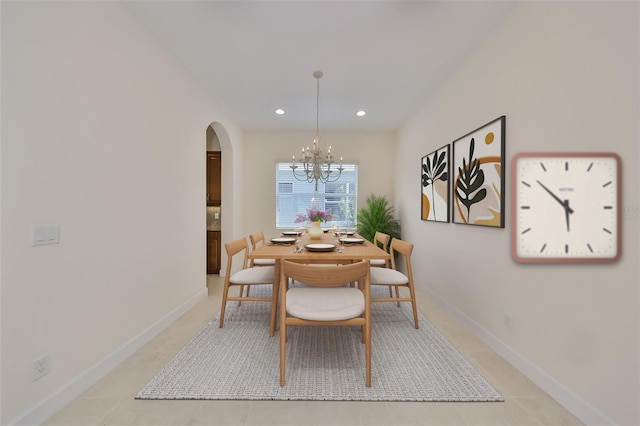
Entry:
5h52
